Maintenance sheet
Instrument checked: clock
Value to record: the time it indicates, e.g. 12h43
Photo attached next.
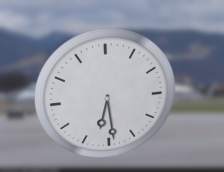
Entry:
6h29
